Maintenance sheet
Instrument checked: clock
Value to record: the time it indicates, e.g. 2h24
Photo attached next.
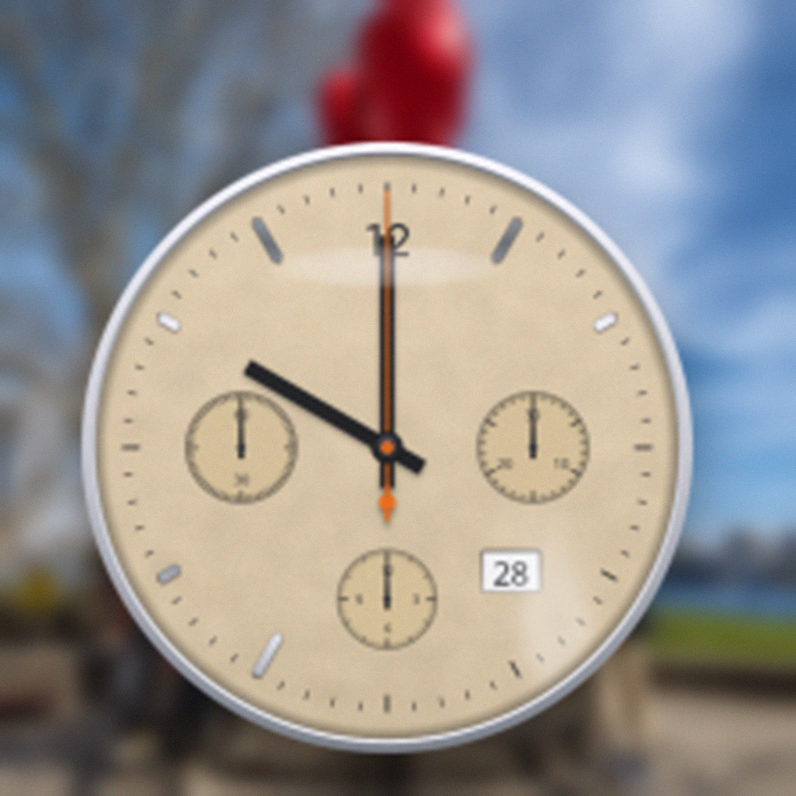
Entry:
10h00
